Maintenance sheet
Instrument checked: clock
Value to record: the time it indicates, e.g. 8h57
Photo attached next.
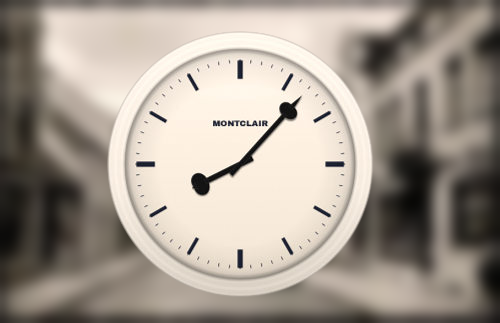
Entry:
8h07
